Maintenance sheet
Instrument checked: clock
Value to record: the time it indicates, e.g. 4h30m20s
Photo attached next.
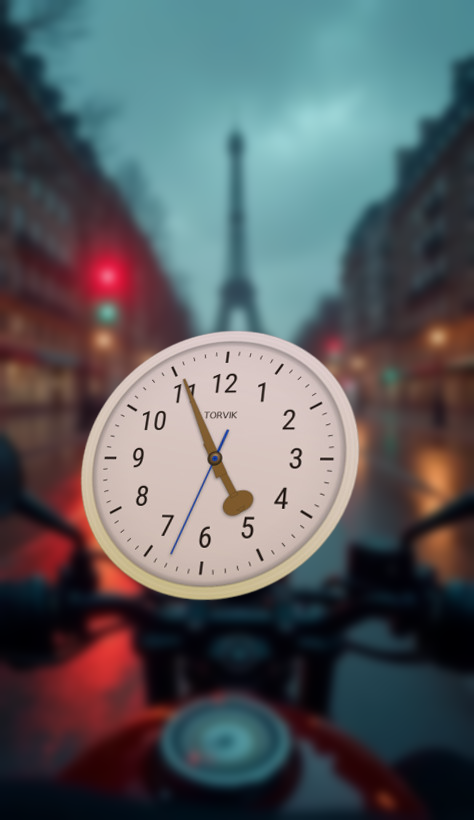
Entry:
4h55m33s
